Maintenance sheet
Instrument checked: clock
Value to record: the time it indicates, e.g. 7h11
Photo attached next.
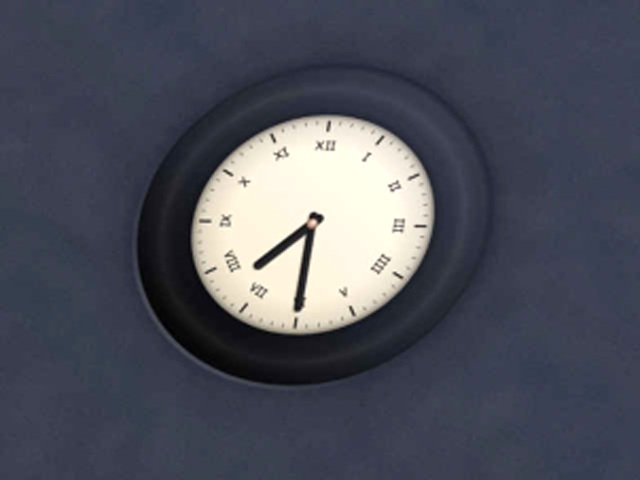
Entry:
7h30
